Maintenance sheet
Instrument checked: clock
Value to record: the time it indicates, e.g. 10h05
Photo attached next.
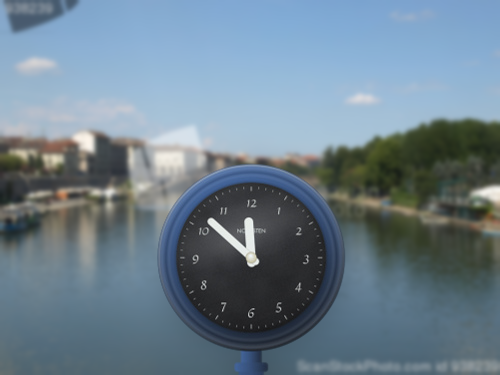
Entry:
11h52
